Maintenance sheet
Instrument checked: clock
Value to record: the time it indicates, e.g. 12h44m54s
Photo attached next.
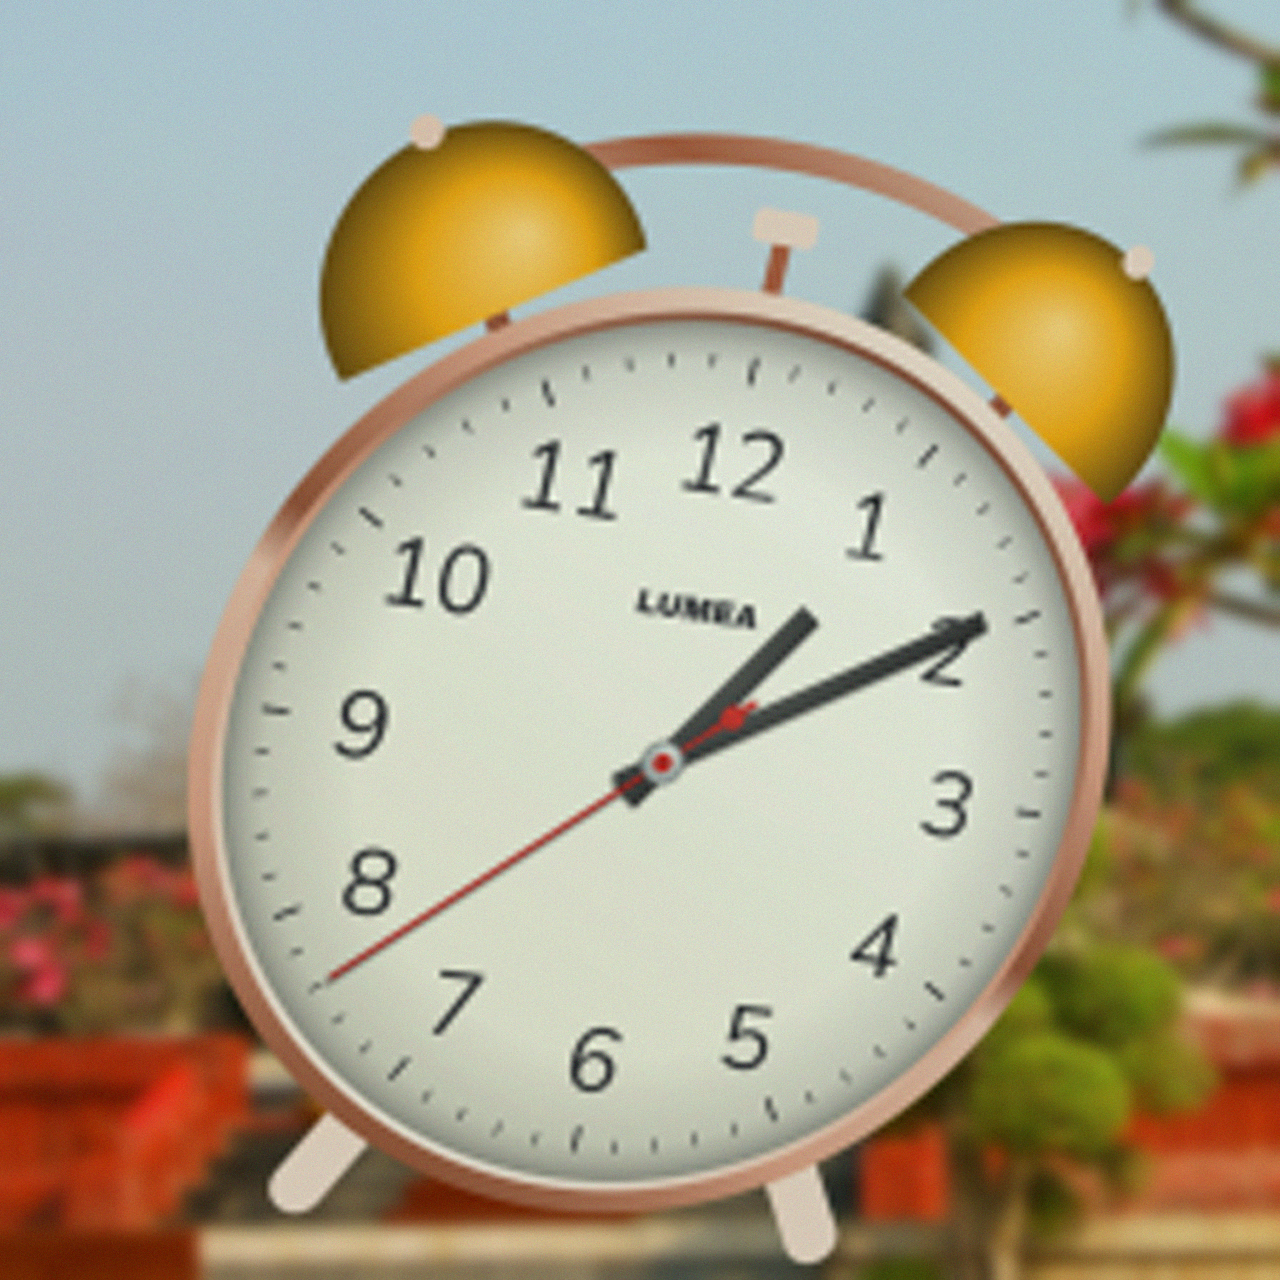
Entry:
1h09m38s
